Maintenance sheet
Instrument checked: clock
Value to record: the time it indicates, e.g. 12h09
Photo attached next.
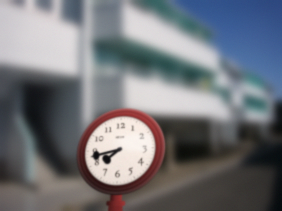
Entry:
7h43
